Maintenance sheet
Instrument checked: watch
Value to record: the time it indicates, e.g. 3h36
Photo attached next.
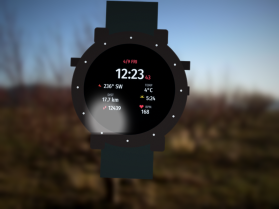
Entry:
12h23
